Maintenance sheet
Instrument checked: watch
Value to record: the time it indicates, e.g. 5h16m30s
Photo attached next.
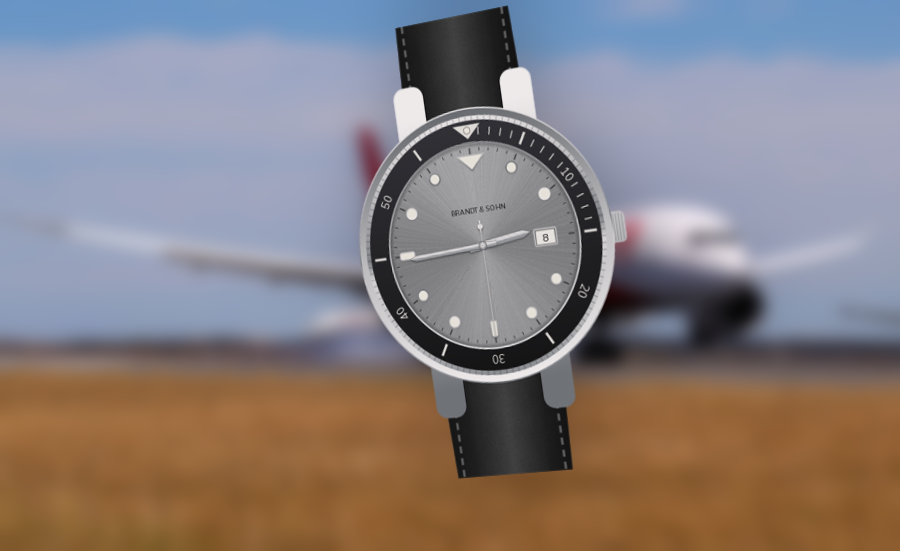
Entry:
2h44m30s
